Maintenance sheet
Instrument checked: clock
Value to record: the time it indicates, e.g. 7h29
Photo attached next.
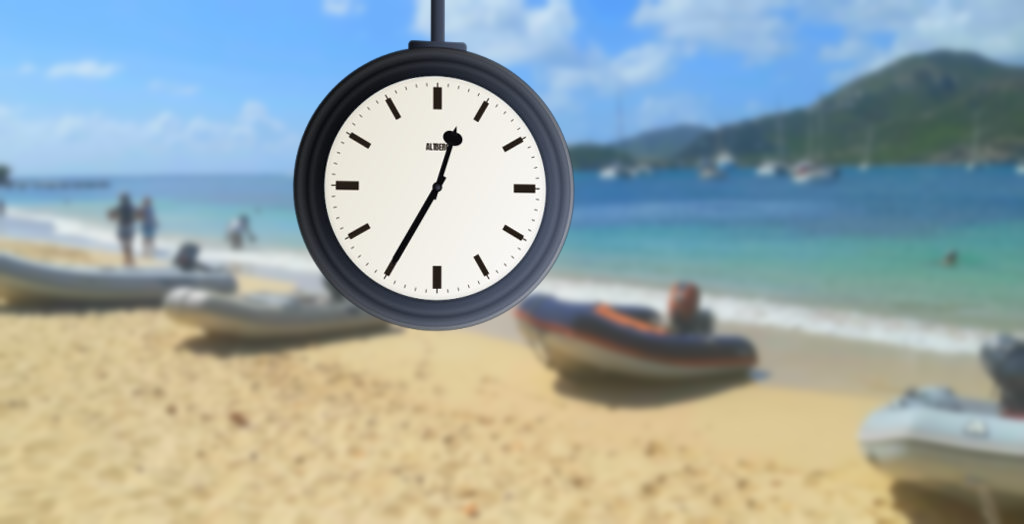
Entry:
12h35
